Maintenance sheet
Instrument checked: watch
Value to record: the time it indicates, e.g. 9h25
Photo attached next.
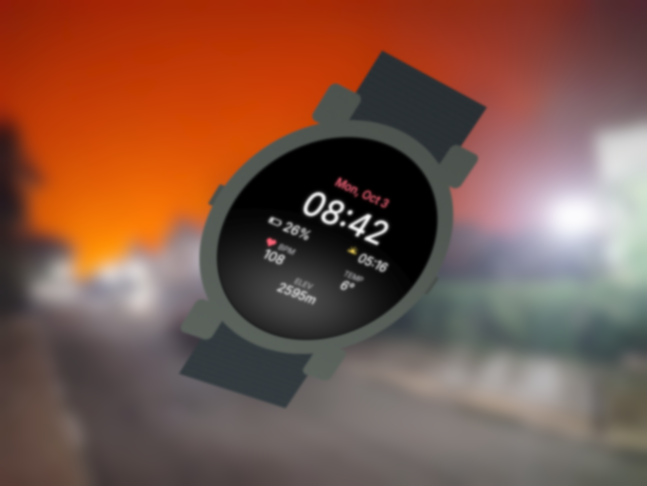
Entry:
8h42
